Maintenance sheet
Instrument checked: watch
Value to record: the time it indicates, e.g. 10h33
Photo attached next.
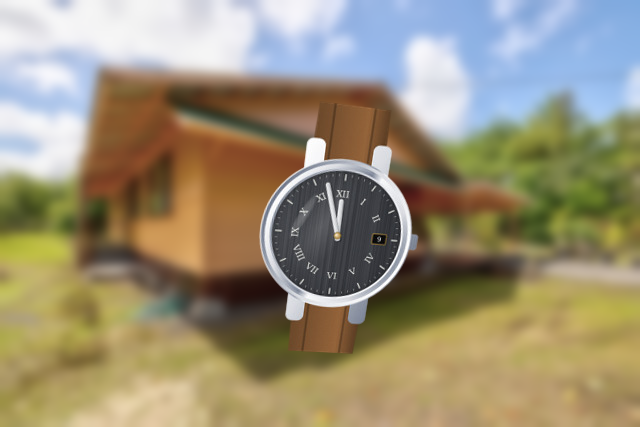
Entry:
11h57
